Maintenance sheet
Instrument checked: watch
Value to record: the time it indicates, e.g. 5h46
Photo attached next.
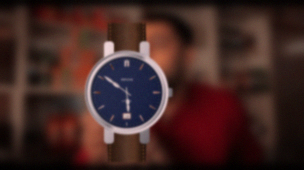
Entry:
5h51
